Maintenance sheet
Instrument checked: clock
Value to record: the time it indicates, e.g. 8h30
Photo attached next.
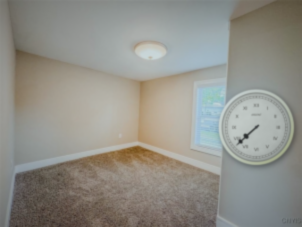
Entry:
7h38
